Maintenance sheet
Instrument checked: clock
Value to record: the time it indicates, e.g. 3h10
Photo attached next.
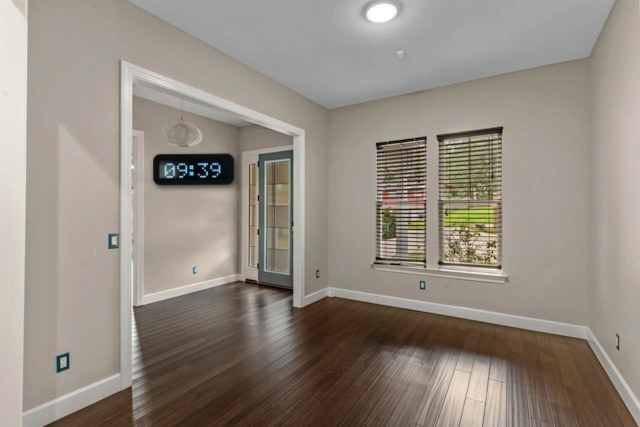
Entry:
9h39
